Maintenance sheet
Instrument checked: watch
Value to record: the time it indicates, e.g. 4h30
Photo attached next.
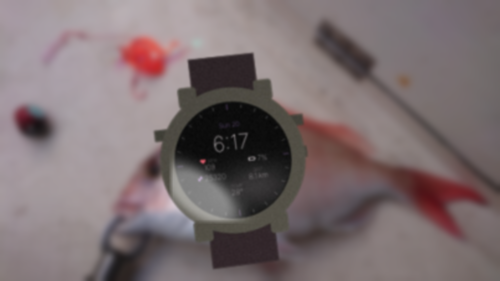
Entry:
6h17
